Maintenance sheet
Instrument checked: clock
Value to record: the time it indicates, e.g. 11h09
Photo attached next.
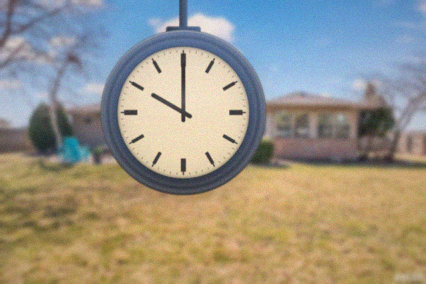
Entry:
10h00
